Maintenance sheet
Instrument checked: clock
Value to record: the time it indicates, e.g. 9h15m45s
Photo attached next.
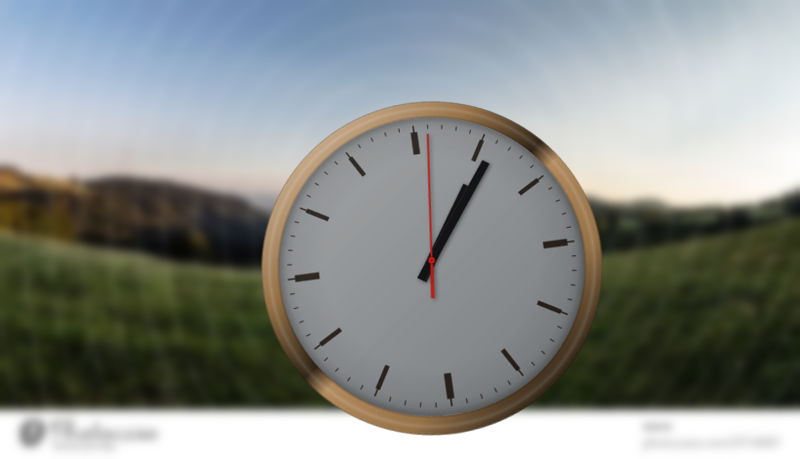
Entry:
1h06m01s
